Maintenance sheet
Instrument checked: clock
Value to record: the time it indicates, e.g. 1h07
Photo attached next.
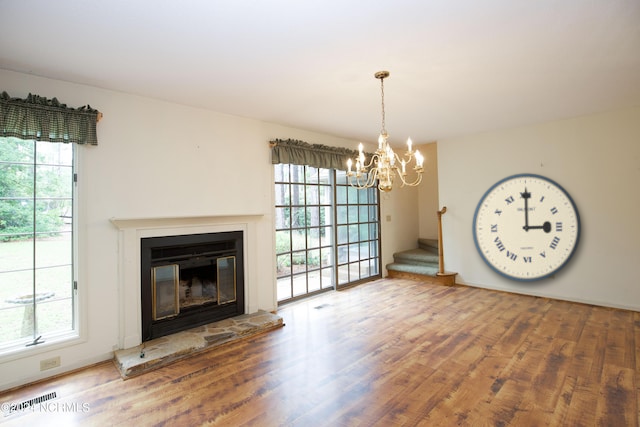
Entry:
3h00
